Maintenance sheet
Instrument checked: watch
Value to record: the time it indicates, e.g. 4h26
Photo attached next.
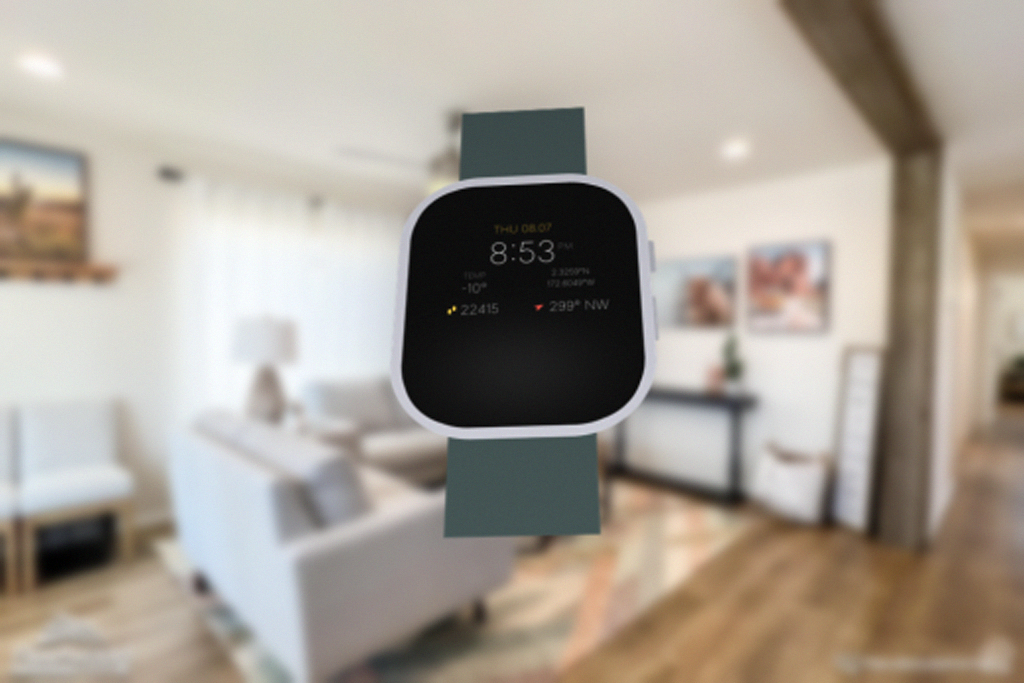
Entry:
8h53
